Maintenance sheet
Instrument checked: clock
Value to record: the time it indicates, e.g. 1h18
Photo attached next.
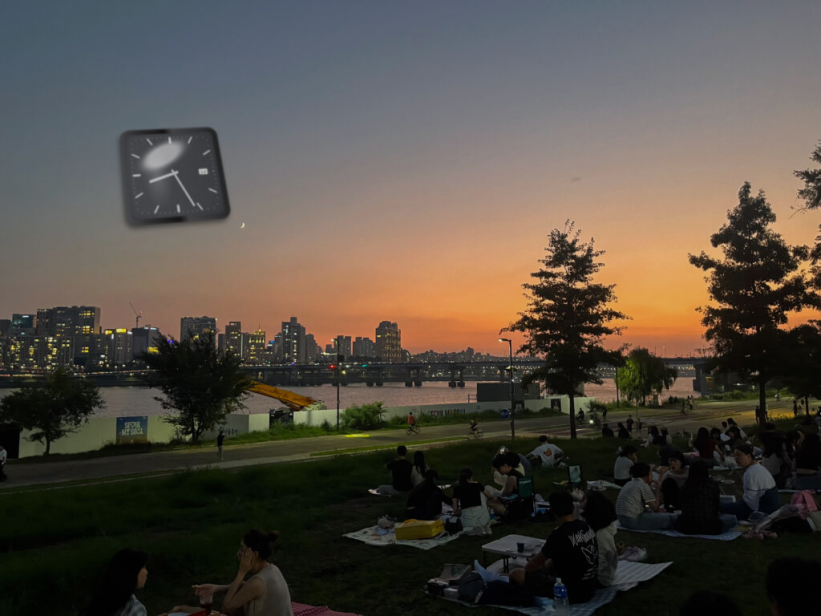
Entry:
8h26
